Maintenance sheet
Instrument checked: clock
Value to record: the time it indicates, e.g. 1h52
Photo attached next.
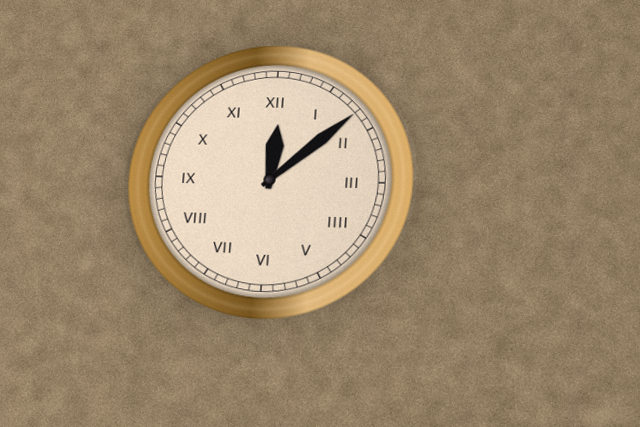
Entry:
12h08
